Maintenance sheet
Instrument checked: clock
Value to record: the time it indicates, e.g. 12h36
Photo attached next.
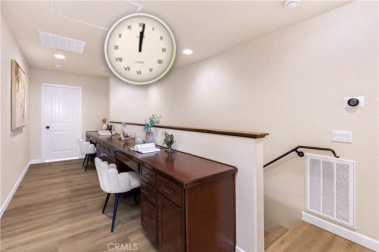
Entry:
12h01
